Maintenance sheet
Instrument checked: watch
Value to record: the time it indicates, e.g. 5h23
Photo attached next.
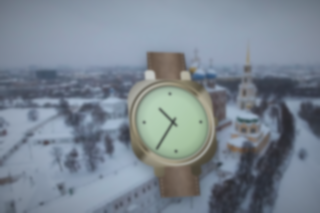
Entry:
10h36
